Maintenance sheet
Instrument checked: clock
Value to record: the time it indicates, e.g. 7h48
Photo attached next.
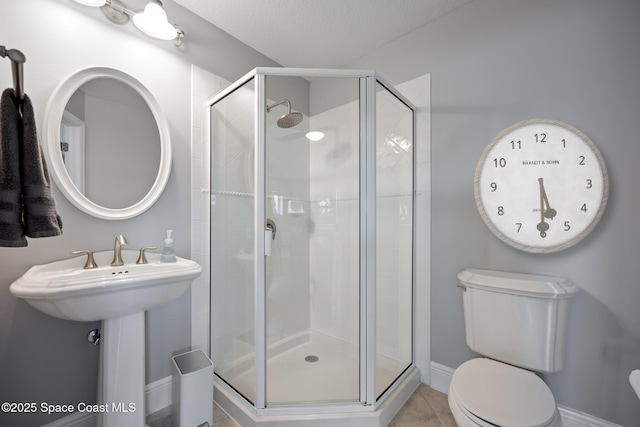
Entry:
5h30
